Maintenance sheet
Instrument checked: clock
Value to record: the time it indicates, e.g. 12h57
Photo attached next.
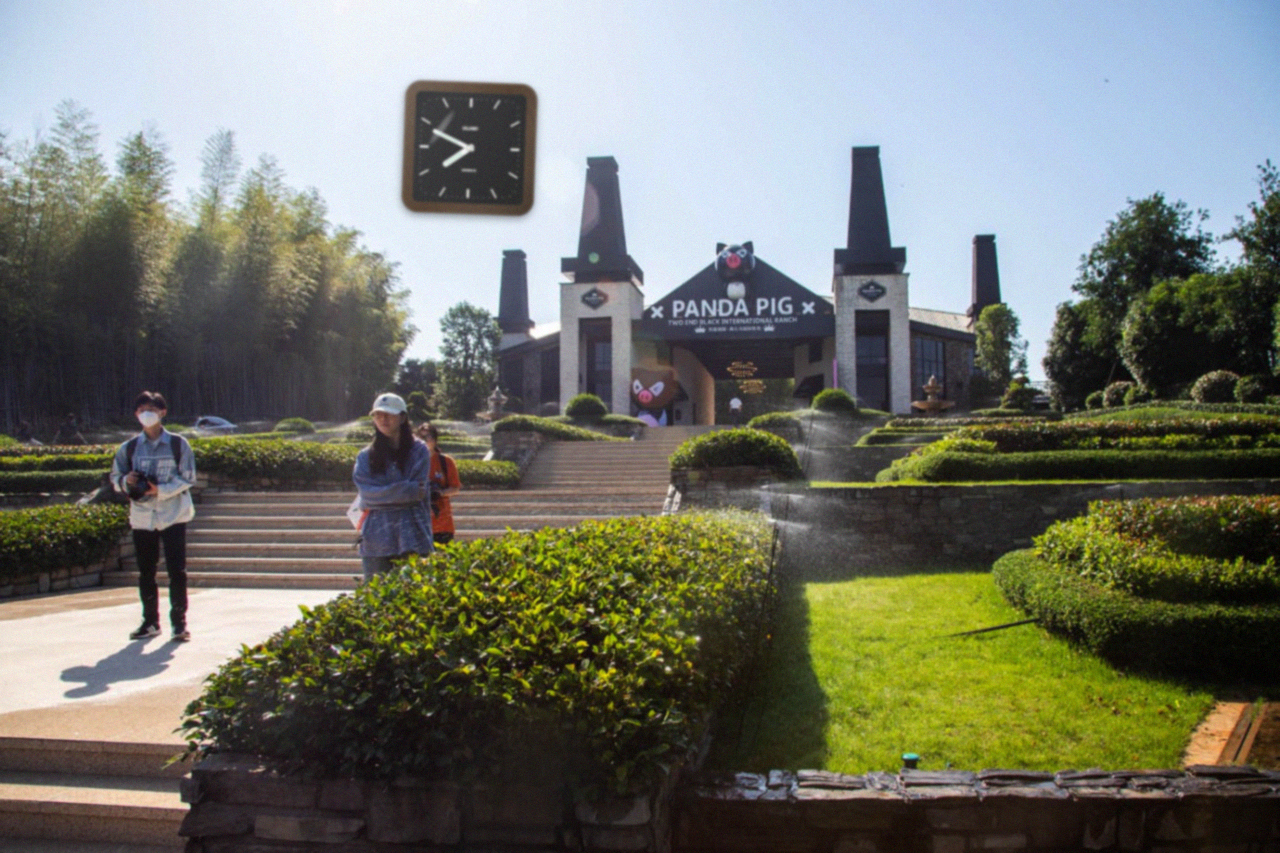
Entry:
7h49
